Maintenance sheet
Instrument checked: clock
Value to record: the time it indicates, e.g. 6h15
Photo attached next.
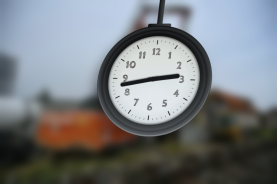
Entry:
2h43
